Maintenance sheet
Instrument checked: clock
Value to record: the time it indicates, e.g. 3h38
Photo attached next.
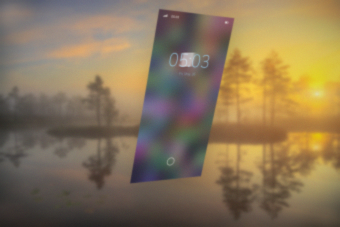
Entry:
5h03
